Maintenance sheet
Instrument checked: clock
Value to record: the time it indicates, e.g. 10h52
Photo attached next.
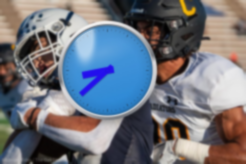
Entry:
8h38
